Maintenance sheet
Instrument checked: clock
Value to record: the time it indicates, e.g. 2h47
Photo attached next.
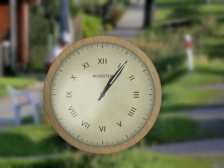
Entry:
1h06
